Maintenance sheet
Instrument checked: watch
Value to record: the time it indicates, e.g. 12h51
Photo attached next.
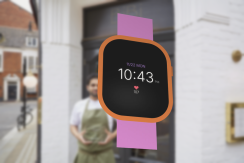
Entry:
10h43
